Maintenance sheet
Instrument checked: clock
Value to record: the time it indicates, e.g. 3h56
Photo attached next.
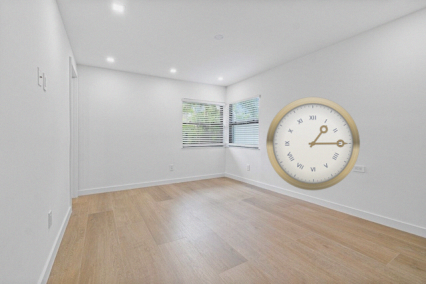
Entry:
1h15
